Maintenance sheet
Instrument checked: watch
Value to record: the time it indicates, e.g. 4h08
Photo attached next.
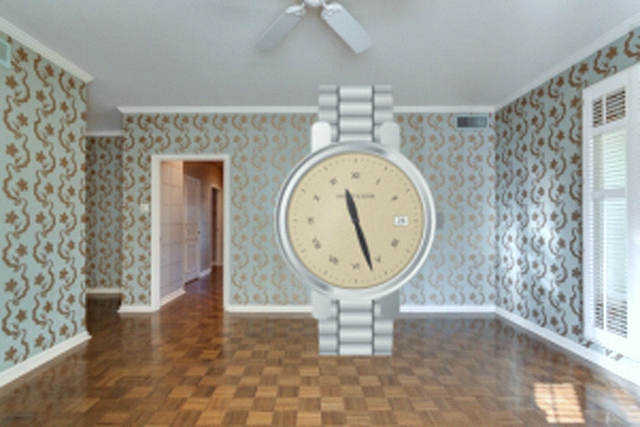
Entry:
11h27
